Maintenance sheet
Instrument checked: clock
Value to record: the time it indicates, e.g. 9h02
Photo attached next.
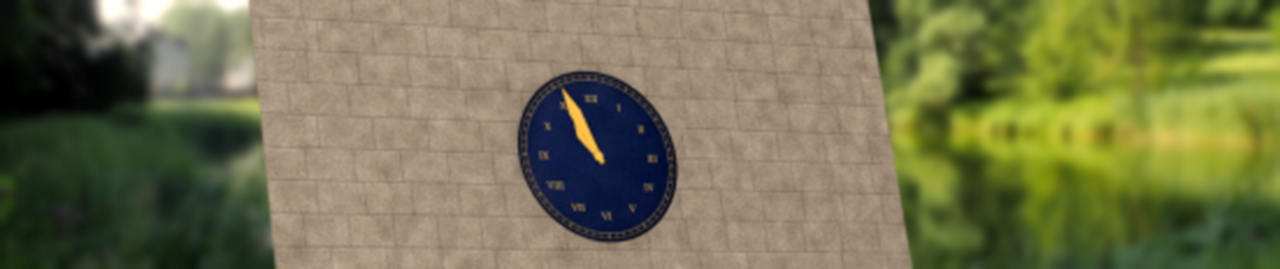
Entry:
10h56
